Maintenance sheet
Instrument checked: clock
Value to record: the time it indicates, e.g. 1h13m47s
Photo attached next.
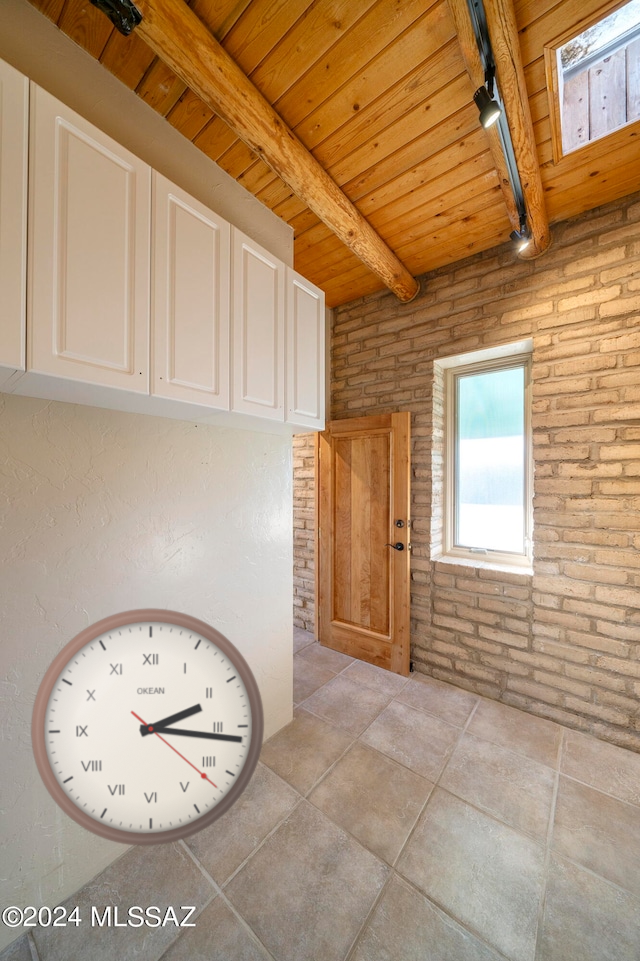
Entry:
2h16m22s
